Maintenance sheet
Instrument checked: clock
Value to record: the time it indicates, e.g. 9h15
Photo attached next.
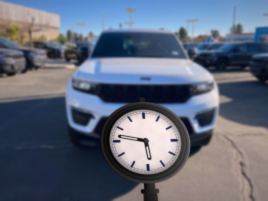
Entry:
5h47
